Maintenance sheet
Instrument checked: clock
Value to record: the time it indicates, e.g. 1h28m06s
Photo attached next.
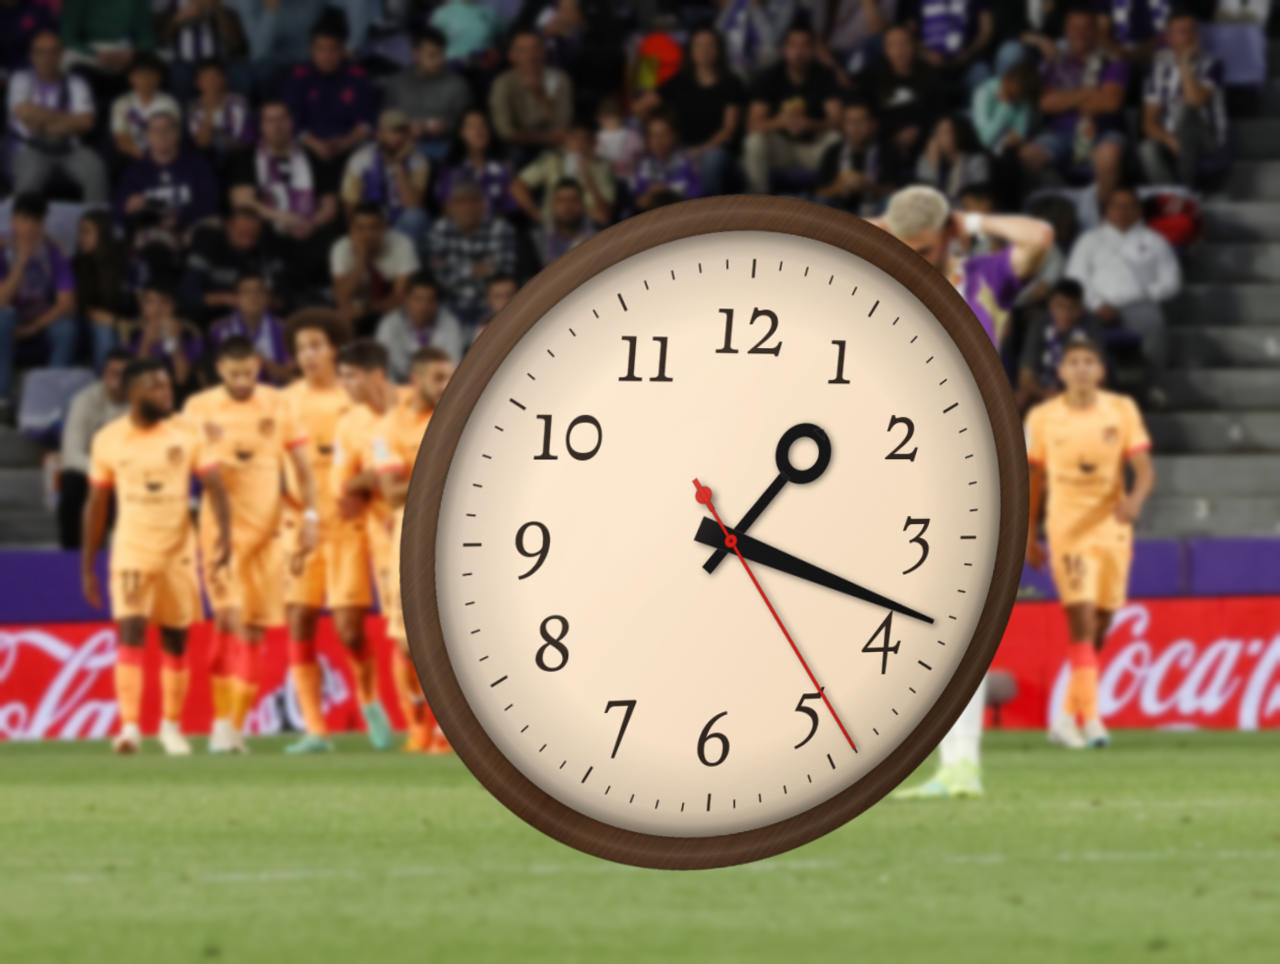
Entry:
1h18m24s
